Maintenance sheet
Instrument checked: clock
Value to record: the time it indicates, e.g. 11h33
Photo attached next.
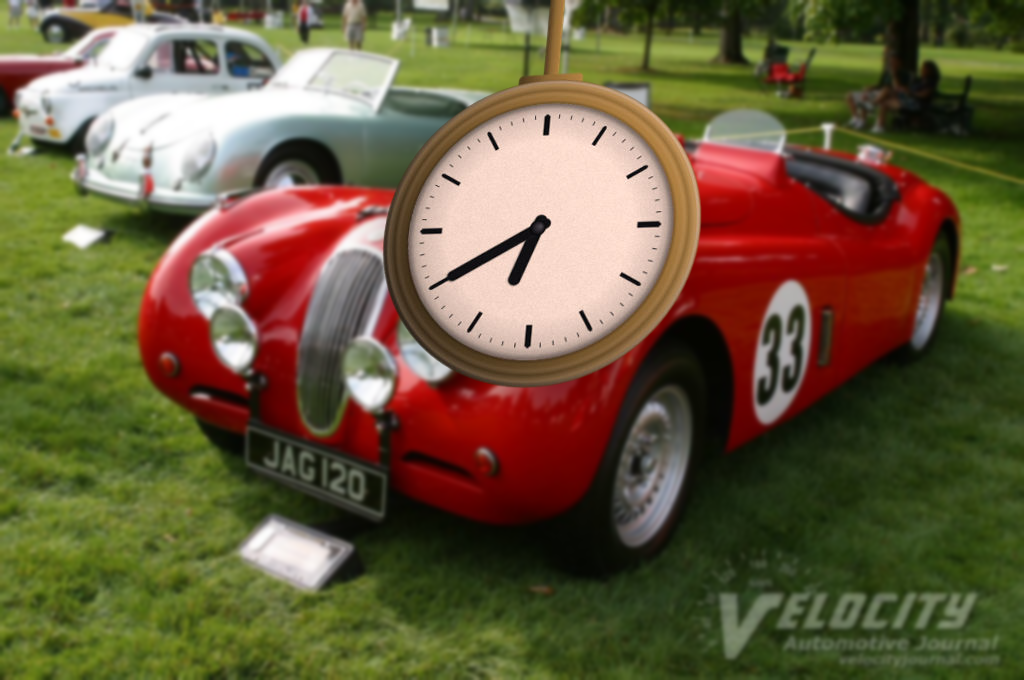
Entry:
6h40
